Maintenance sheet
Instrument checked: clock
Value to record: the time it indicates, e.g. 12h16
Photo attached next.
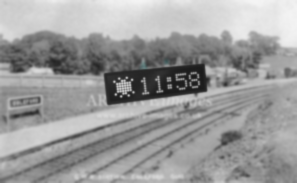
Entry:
11h58
